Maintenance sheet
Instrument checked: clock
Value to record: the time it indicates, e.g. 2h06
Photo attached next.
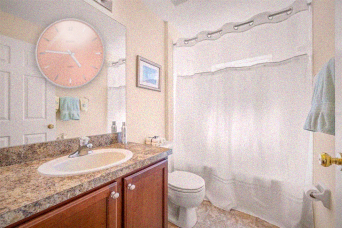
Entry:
4h46
